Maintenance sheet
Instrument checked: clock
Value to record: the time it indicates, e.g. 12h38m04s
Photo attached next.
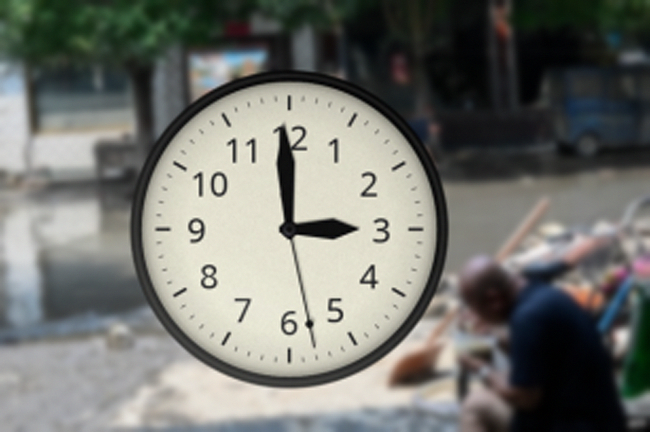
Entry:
2h59m28s
